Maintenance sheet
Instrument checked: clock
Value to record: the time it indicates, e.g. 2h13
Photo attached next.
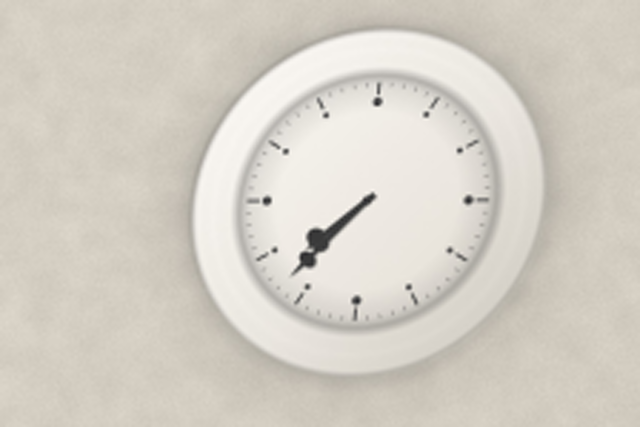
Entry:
7h37
